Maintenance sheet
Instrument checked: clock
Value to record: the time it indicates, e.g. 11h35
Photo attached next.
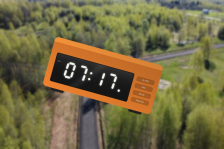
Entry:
7h17
